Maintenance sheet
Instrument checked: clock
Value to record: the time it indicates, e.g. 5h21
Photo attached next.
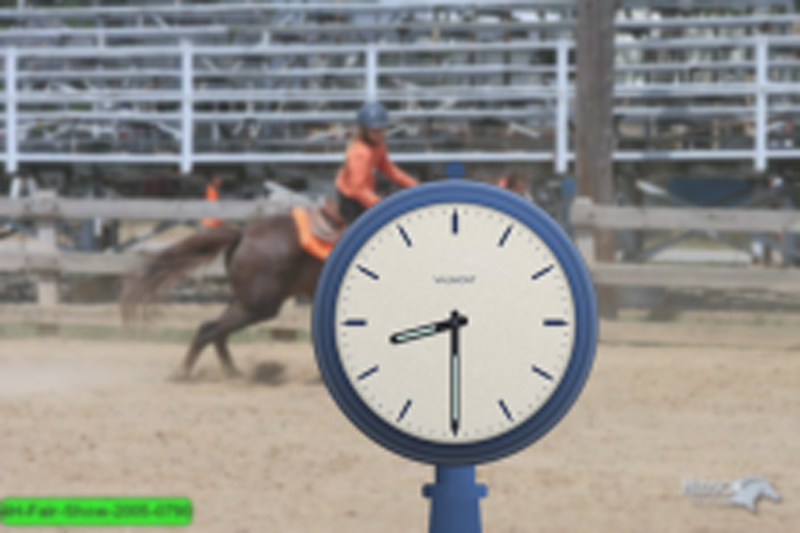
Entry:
8h30
